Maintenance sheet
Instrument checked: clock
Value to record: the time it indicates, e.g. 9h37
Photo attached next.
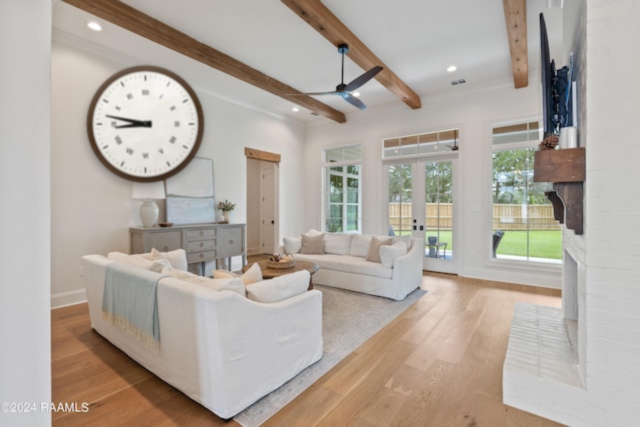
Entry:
8h47
